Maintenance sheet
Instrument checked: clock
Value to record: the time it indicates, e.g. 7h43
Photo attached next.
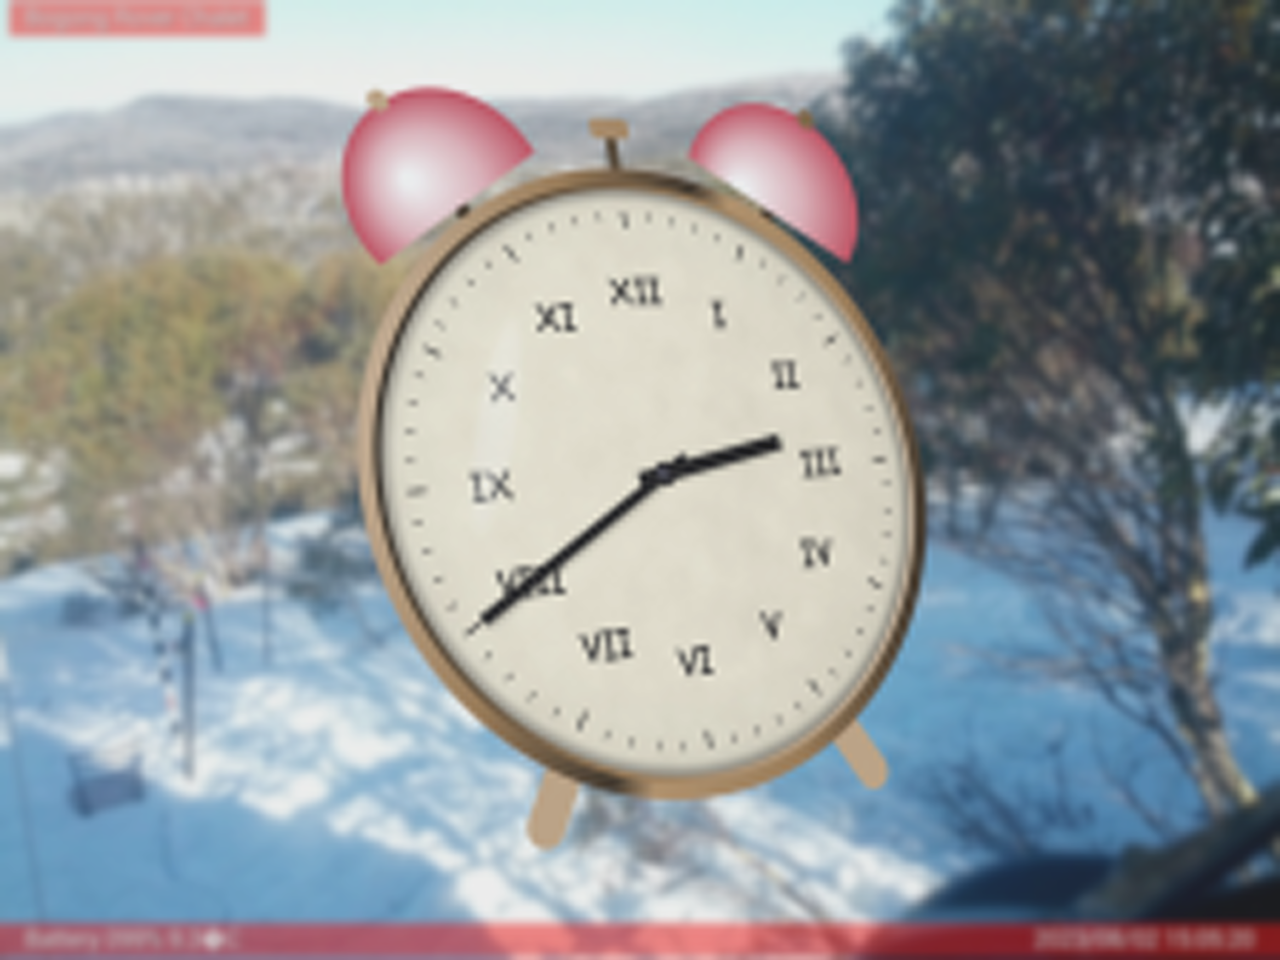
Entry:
2h40
